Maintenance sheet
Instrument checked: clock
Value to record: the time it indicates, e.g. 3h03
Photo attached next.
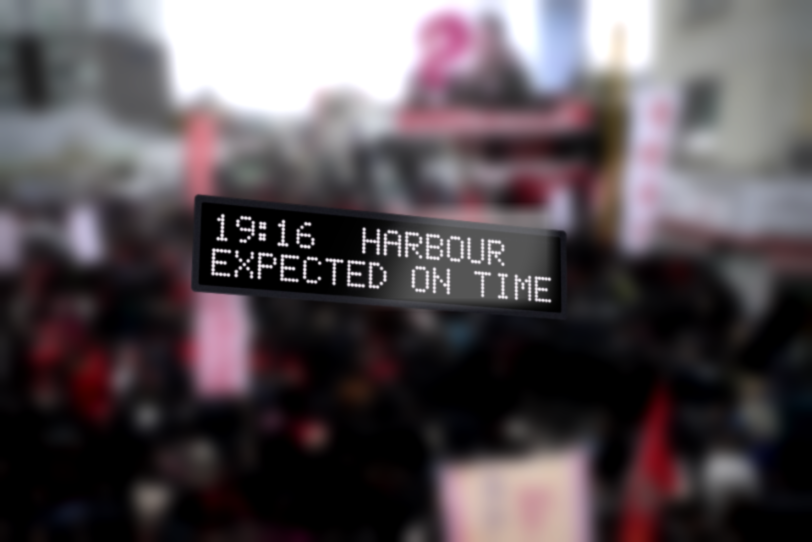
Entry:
19h16
